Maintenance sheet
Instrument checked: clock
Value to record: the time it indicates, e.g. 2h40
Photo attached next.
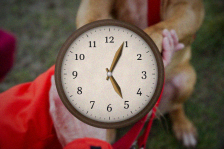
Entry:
5h04
